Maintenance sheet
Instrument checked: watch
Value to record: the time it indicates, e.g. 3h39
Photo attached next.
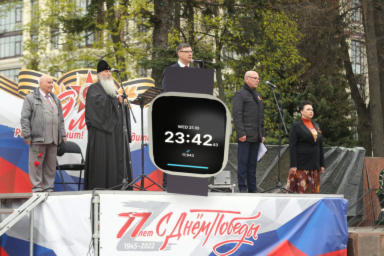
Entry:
23h42
